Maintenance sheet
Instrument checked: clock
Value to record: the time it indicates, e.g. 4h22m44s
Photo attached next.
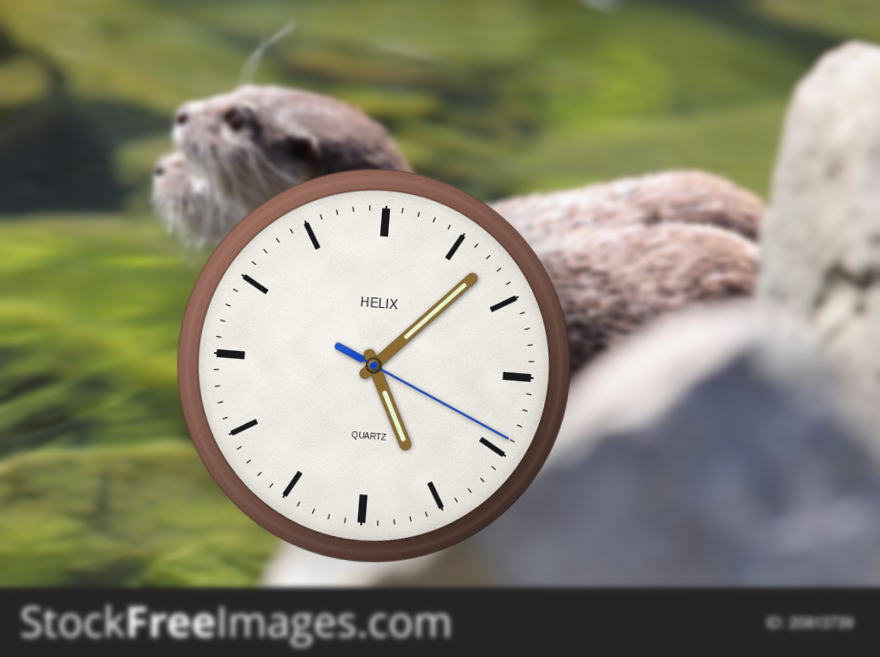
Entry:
5h07m19s
